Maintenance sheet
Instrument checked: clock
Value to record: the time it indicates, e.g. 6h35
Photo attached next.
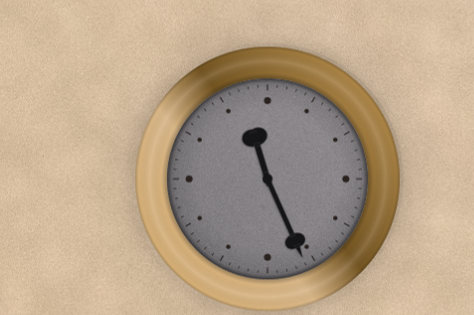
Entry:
11h26
